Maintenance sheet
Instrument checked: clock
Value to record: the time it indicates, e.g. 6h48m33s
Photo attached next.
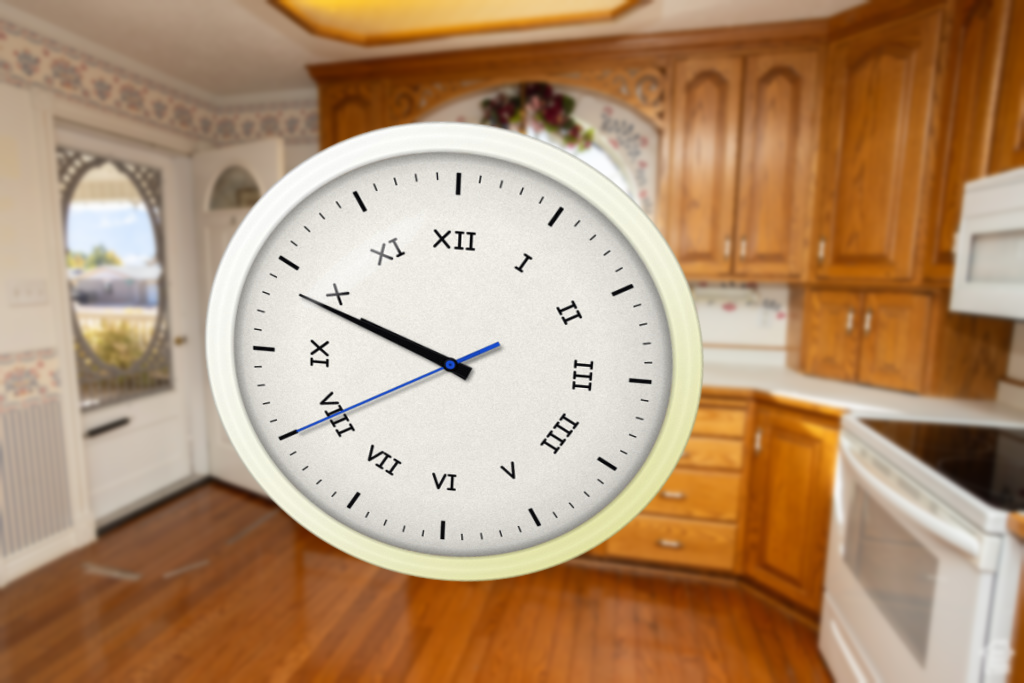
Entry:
9h48m40s
